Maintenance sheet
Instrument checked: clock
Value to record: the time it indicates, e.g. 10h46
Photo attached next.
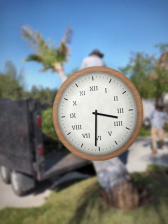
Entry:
3h31
